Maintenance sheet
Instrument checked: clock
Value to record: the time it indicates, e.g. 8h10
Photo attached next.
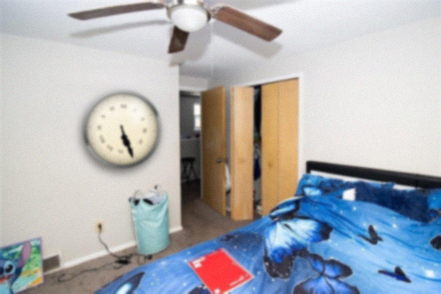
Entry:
5h26
